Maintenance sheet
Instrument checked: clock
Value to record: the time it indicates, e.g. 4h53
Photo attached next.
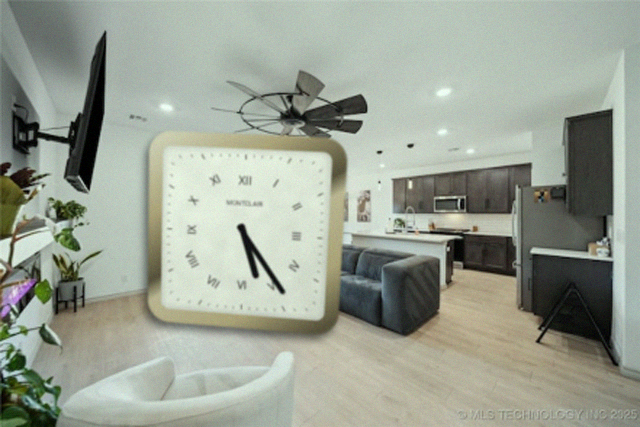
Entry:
5h24
